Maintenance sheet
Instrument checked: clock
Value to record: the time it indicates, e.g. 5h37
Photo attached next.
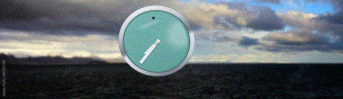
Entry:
7h37
